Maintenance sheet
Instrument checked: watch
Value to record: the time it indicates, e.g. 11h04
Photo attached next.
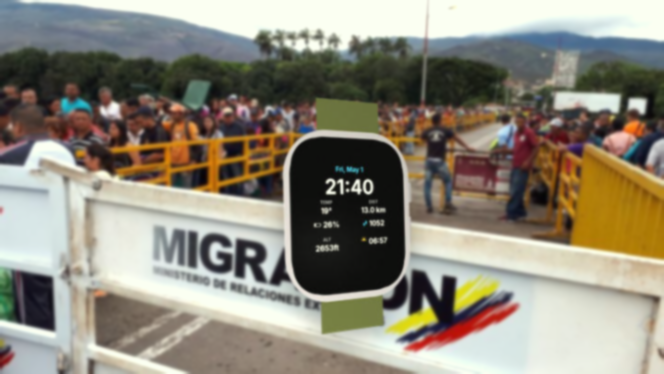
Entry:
21h40
